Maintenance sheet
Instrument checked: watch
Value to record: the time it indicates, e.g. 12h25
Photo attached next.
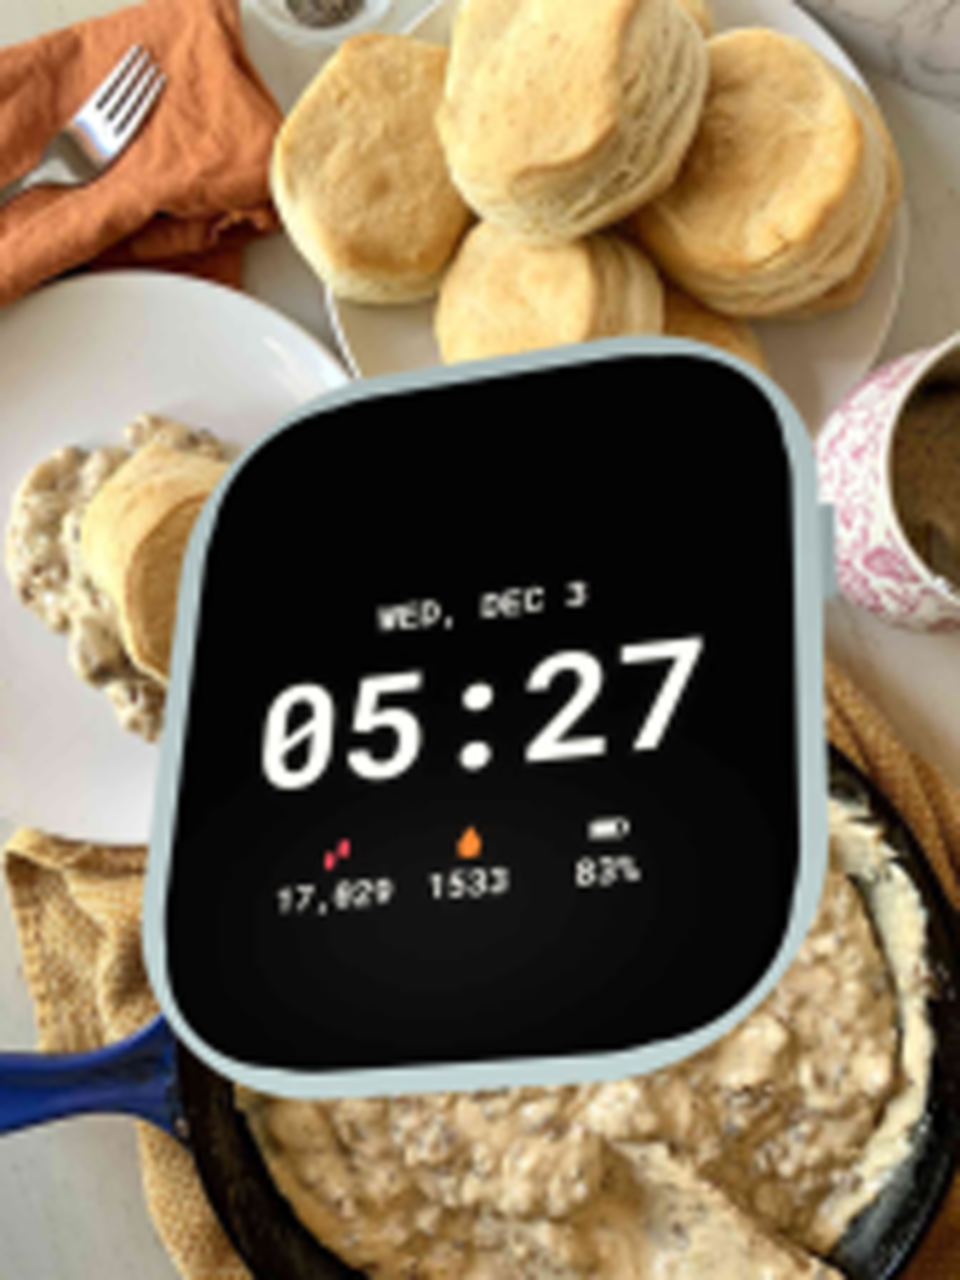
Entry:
5h27
